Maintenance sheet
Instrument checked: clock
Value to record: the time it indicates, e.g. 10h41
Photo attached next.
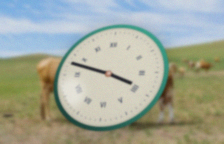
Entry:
3h48
